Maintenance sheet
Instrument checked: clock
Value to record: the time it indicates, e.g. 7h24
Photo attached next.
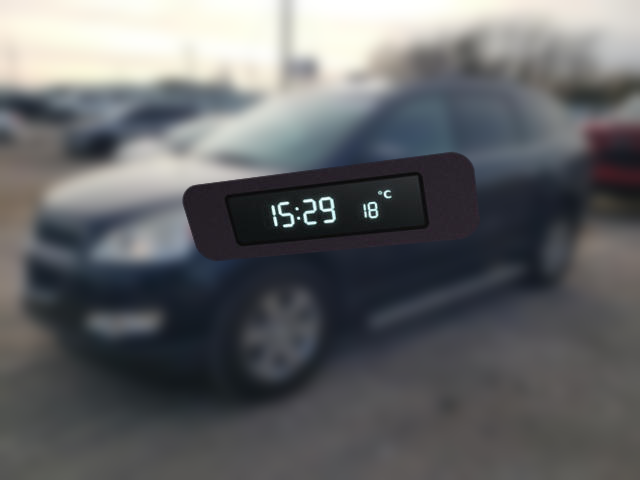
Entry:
15h29
